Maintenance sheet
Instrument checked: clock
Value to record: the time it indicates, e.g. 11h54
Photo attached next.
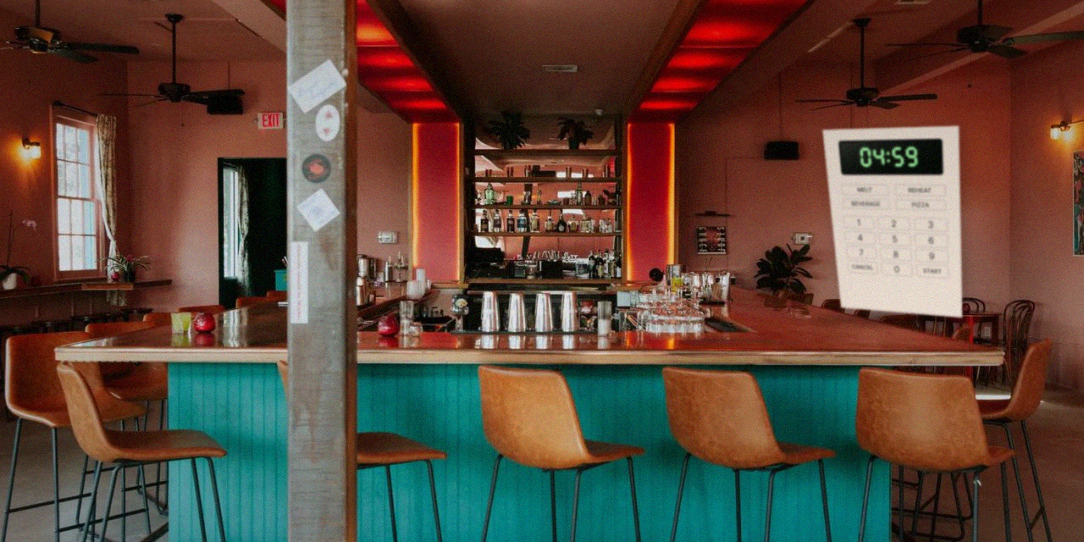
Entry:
4h59
